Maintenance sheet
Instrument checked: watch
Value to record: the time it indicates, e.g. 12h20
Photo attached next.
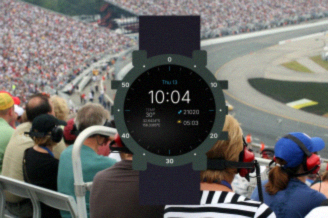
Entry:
10h04
